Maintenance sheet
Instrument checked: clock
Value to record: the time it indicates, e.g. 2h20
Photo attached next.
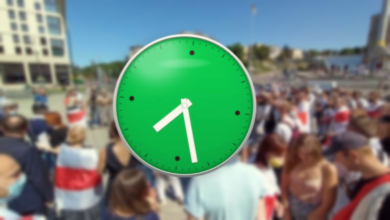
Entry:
7h27
